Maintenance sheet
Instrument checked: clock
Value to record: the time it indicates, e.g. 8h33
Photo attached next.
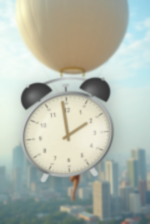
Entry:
1h59
